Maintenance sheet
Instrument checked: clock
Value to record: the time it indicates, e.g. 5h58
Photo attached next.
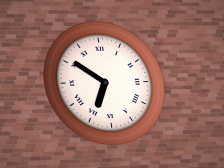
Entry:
6h51
